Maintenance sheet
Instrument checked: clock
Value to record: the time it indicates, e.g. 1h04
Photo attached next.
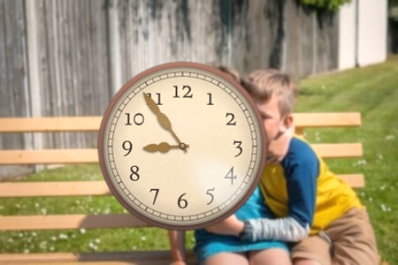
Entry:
8h54
